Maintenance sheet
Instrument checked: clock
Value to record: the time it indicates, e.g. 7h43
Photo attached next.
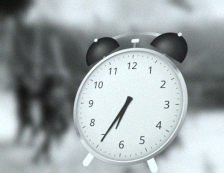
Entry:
6h35
